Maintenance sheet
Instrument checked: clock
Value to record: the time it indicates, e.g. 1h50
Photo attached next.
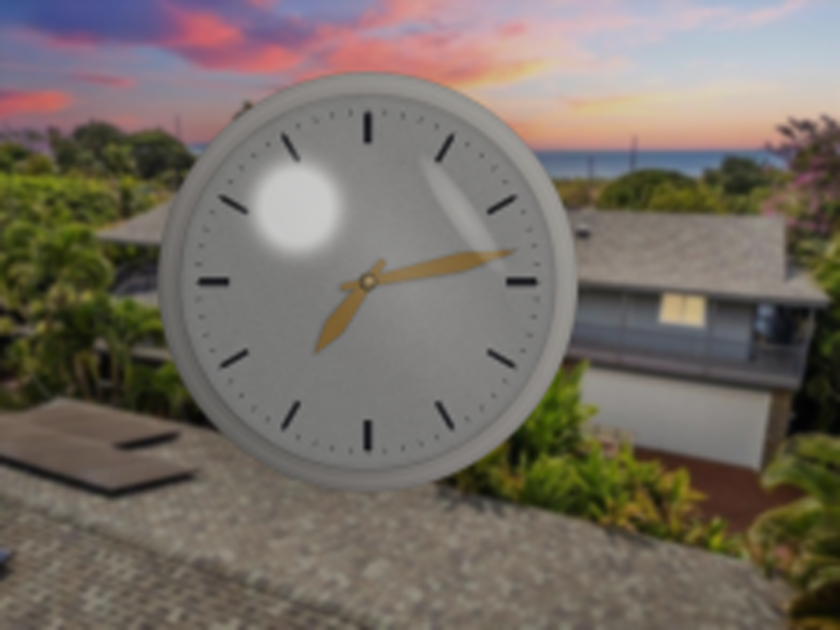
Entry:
7h13
